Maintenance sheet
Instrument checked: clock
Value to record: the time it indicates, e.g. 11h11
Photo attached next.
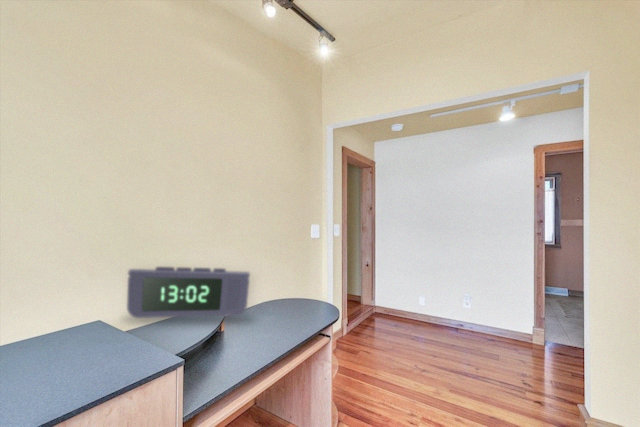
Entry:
13h02
